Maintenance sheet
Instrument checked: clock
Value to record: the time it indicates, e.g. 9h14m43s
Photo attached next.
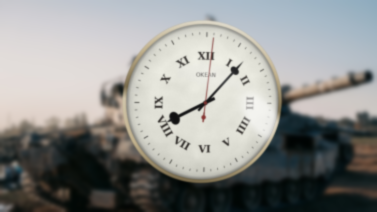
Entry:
8h07m01s
